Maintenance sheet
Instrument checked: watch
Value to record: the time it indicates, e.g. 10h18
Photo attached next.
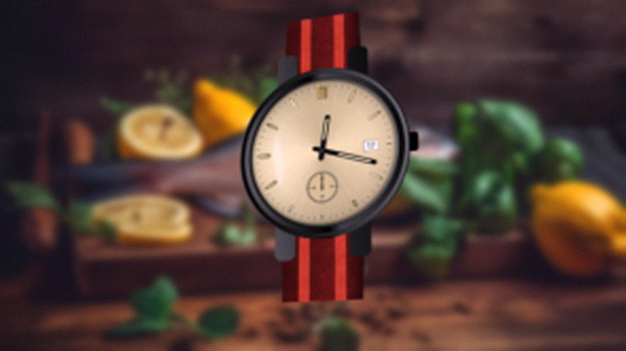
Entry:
12h18
